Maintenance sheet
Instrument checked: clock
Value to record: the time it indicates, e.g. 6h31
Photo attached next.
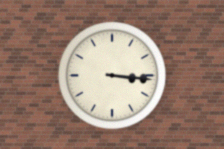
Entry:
3h16
